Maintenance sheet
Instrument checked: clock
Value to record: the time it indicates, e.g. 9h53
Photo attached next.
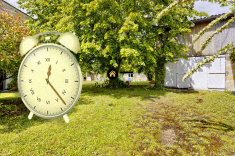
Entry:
12h23
